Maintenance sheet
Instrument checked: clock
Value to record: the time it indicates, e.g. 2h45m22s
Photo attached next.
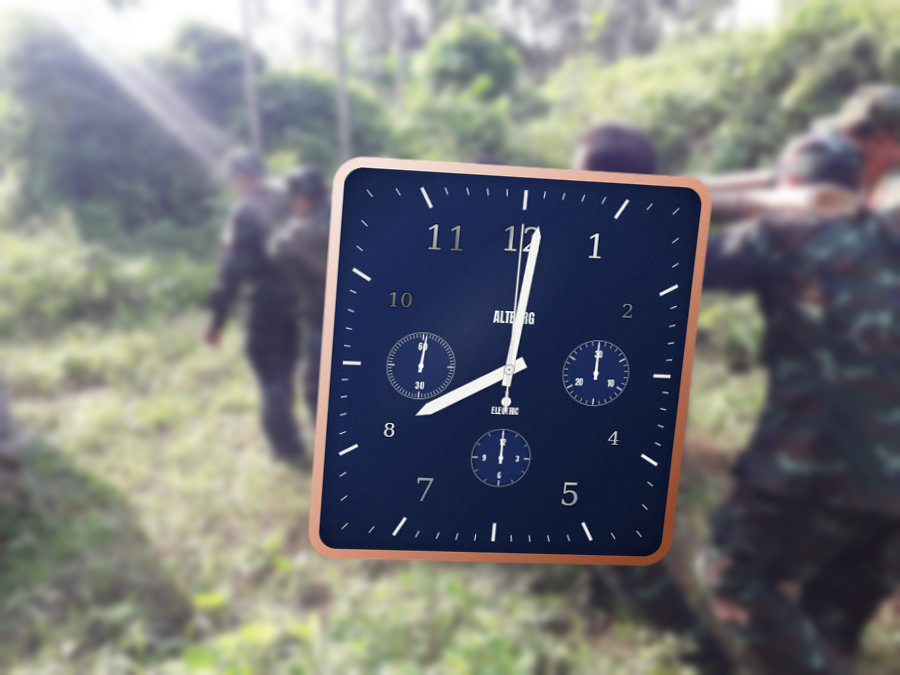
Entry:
8h01m01s
